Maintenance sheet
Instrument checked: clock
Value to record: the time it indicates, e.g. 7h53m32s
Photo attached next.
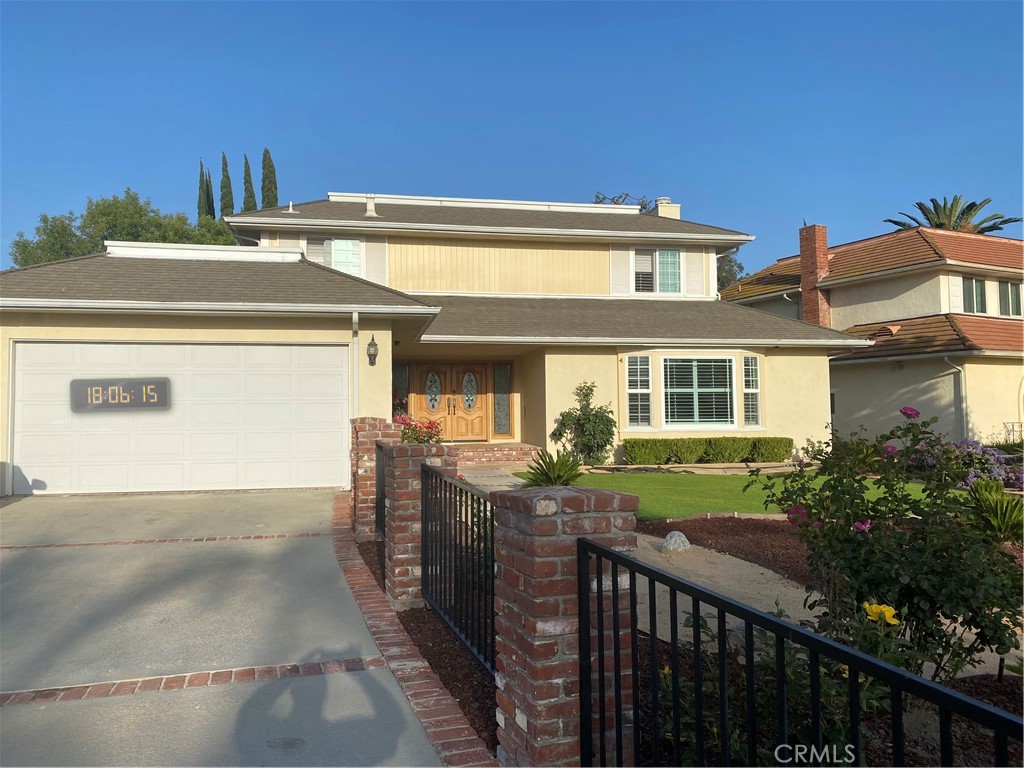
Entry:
18h06m15s
